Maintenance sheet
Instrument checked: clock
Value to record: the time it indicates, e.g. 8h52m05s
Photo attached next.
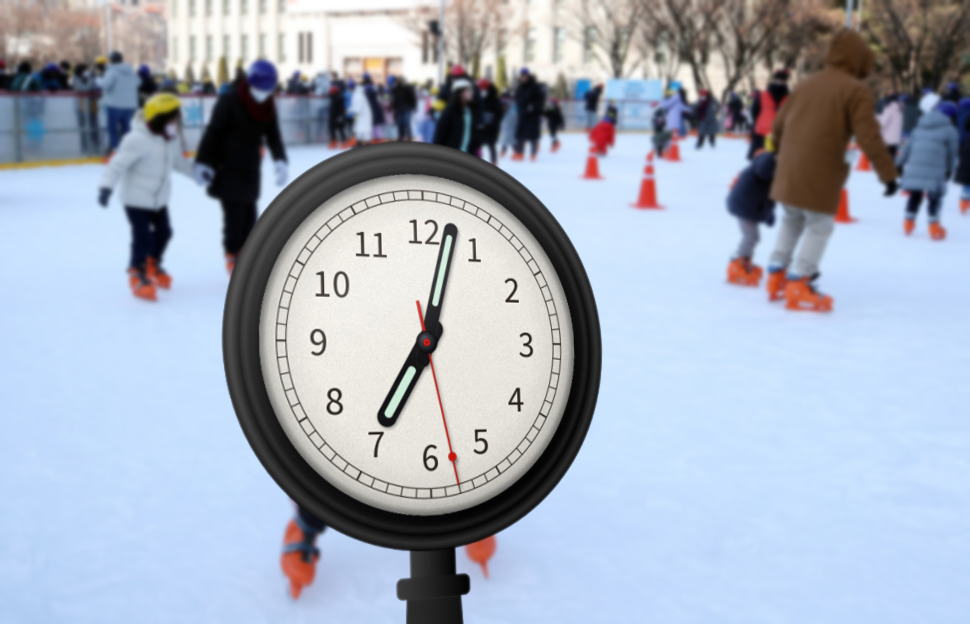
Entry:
7h02m28s
